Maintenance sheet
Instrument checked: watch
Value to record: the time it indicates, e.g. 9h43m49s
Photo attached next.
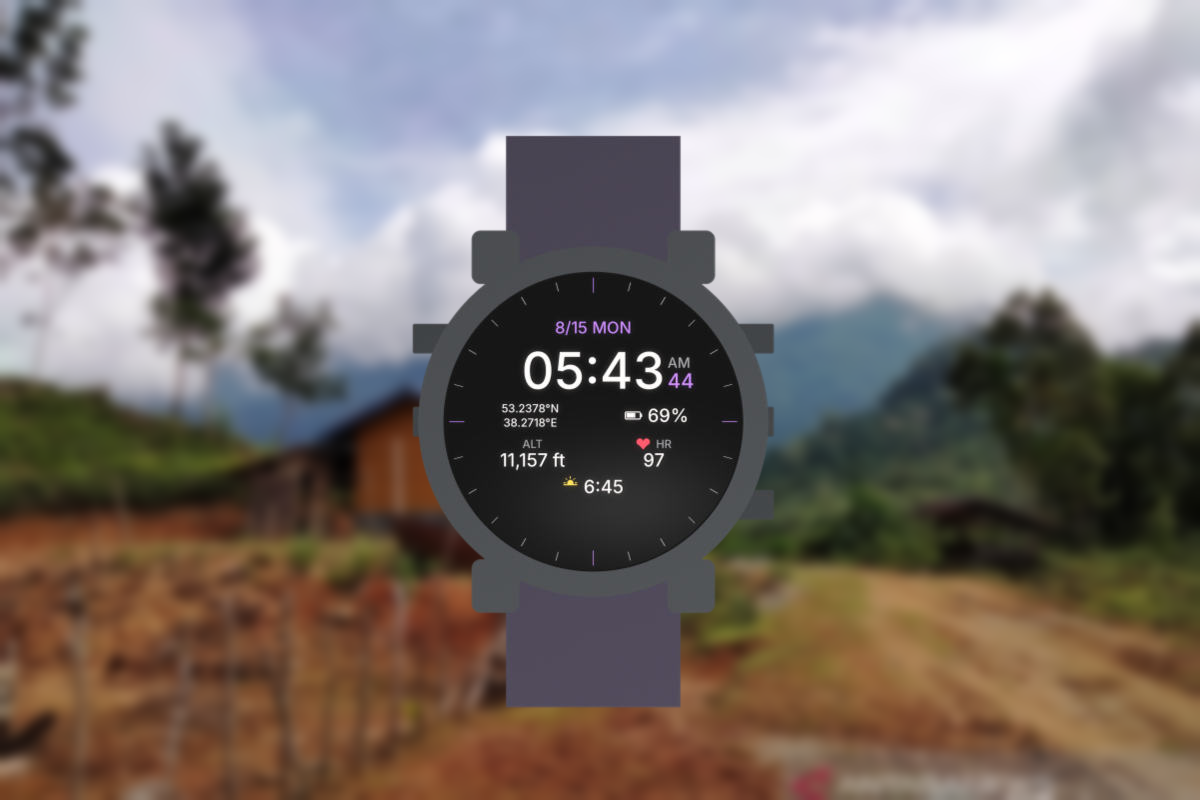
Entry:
5h43m44s
